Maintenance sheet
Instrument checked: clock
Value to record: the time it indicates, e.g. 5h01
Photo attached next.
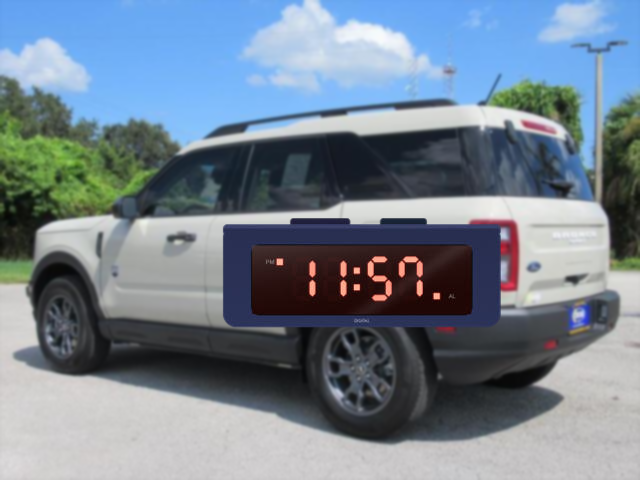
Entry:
11h57
